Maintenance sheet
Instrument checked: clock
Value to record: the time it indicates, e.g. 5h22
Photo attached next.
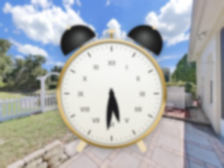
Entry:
5h31
